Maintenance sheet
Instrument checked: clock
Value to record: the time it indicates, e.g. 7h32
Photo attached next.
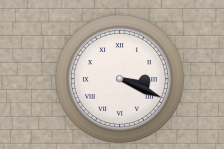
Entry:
3h19
